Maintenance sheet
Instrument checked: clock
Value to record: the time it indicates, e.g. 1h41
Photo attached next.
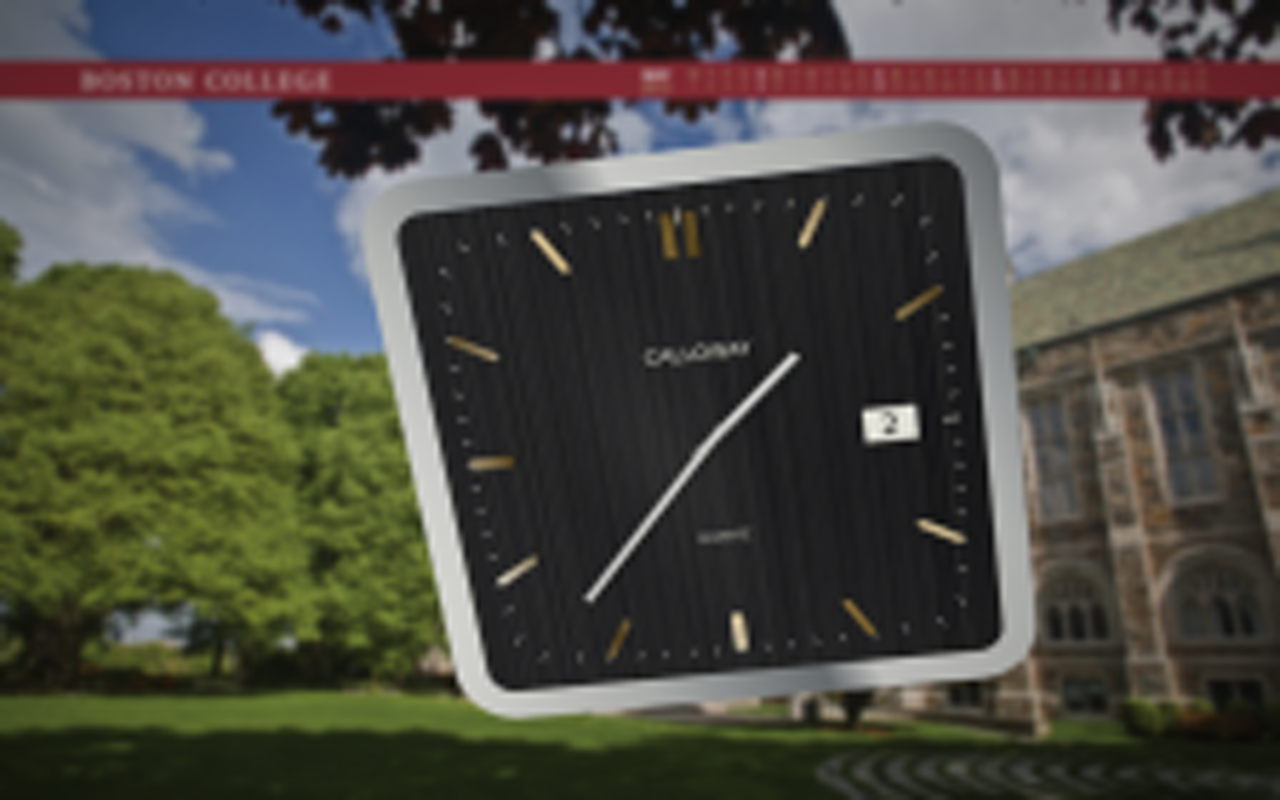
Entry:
1h37
